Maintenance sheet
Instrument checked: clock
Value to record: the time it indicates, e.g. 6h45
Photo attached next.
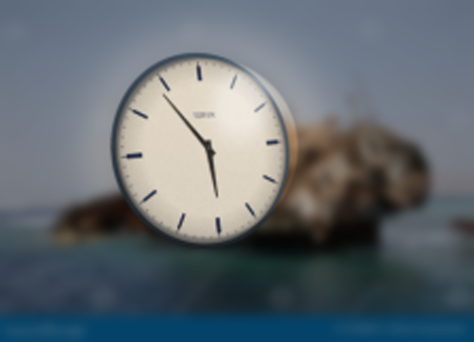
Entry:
5h54
